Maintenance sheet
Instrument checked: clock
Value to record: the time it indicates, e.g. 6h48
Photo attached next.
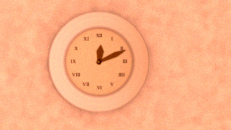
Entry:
12h11
